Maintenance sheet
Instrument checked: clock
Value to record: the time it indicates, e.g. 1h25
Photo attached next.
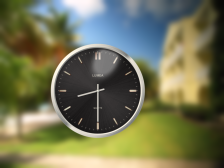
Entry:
8h30
